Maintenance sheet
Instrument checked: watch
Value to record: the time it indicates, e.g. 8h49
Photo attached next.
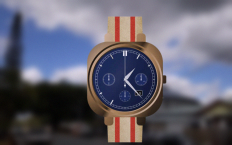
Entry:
1h23
